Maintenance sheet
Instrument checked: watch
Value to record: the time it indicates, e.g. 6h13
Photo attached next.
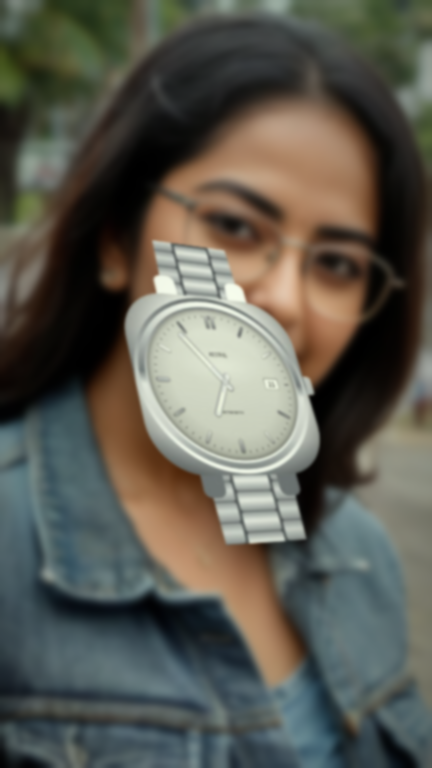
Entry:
6h54
